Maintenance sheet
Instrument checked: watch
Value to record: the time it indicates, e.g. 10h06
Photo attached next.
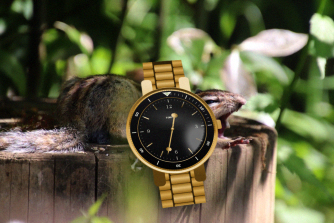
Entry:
12h33
